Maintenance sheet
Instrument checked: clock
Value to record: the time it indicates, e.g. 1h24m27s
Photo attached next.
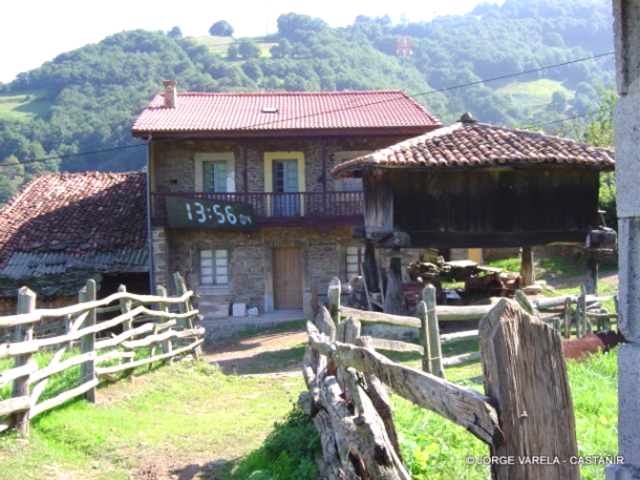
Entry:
13h56m04s
